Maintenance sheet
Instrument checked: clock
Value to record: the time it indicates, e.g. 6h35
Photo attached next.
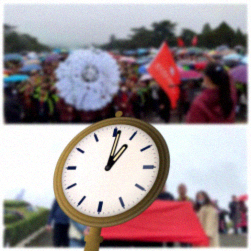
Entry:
1h01
